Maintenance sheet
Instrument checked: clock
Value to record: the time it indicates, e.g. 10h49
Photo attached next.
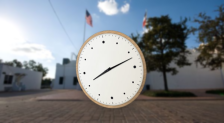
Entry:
8h12
